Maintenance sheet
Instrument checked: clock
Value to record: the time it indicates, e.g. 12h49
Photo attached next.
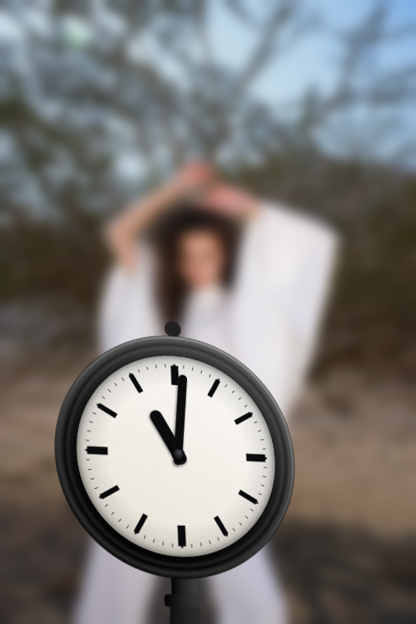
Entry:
11h01
